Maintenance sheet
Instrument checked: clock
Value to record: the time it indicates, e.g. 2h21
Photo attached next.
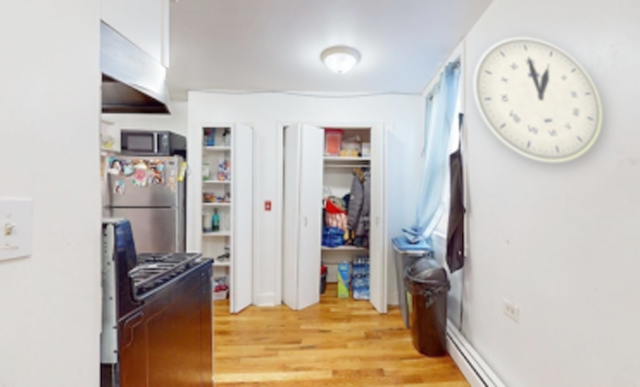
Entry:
1h00
